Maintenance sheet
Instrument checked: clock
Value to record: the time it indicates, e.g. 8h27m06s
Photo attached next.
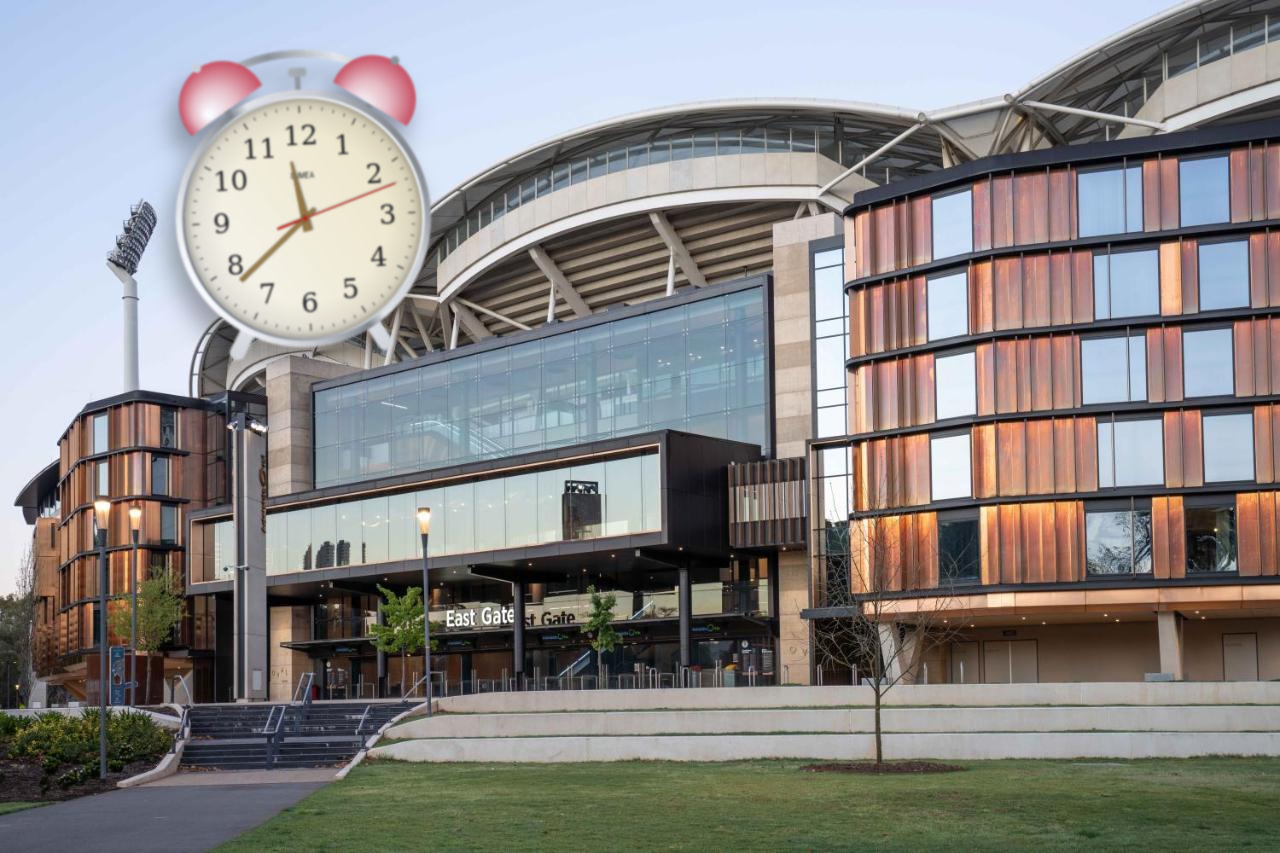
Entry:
11h38m12s
